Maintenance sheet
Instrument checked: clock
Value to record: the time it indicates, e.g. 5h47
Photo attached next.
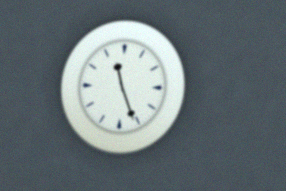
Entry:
11h26
